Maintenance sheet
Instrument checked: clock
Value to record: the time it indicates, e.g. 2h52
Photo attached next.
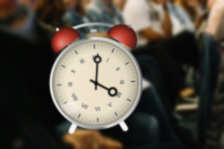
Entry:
4h01
